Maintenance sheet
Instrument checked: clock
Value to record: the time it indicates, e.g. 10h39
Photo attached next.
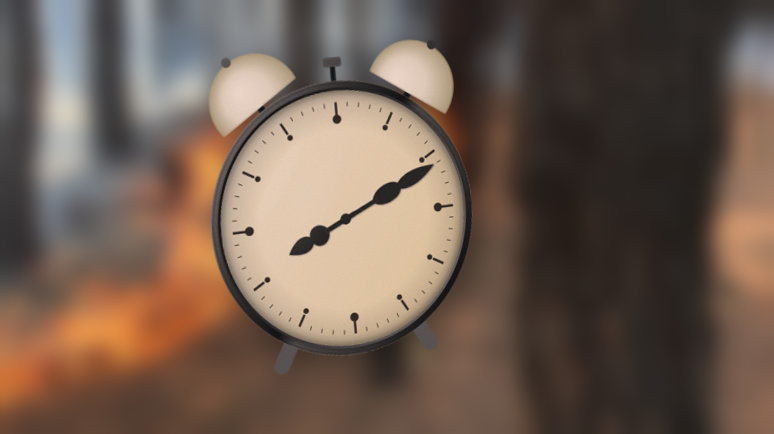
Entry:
8h11
